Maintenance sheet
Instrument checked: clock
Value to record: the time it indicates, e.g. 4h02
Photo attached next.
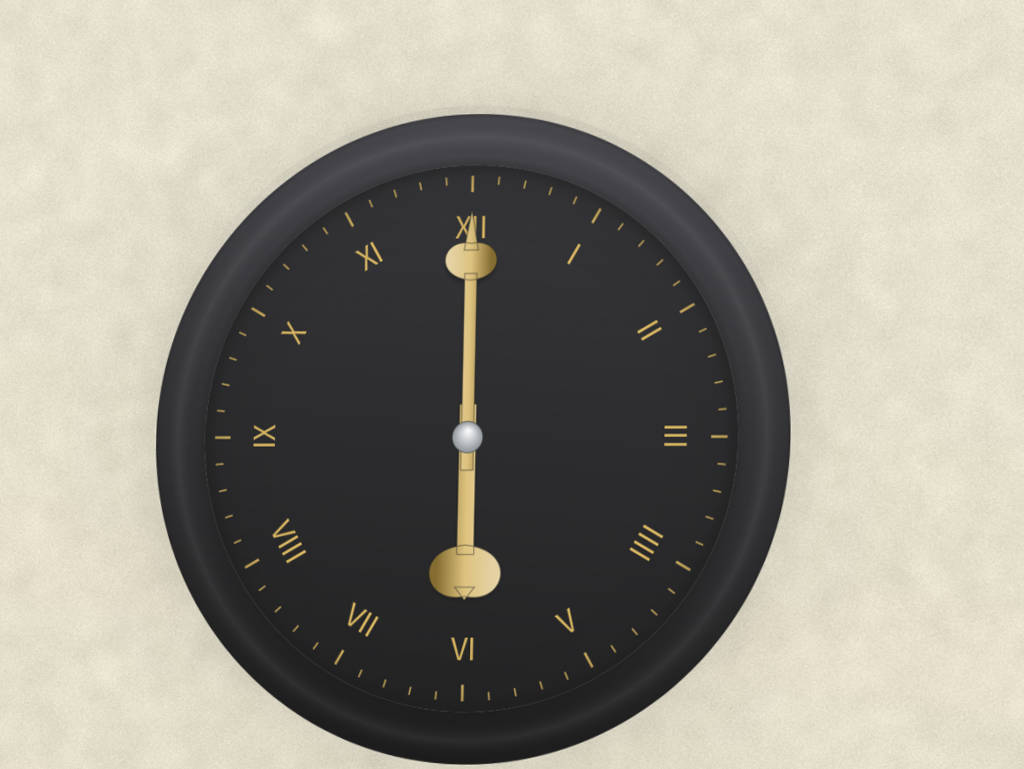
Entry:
6h00
